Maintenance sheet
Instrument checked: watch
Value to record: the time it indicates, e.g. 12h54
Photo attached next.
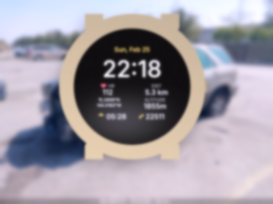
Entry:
22h18
